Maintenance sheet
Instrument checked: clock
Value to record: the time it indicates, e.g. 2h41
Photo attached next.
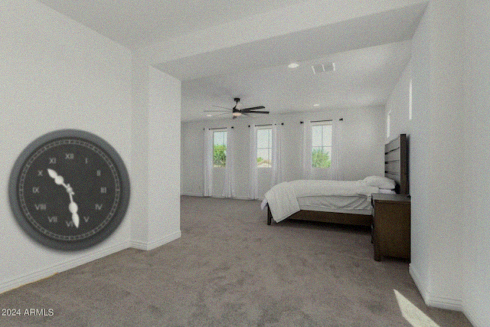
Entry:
10h28
